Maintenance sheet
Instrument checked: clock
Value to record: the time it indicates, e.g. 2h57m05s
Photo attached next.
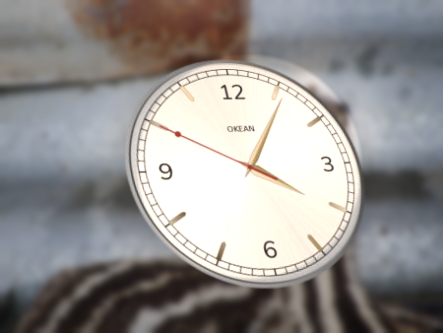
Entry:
4h05m50s
